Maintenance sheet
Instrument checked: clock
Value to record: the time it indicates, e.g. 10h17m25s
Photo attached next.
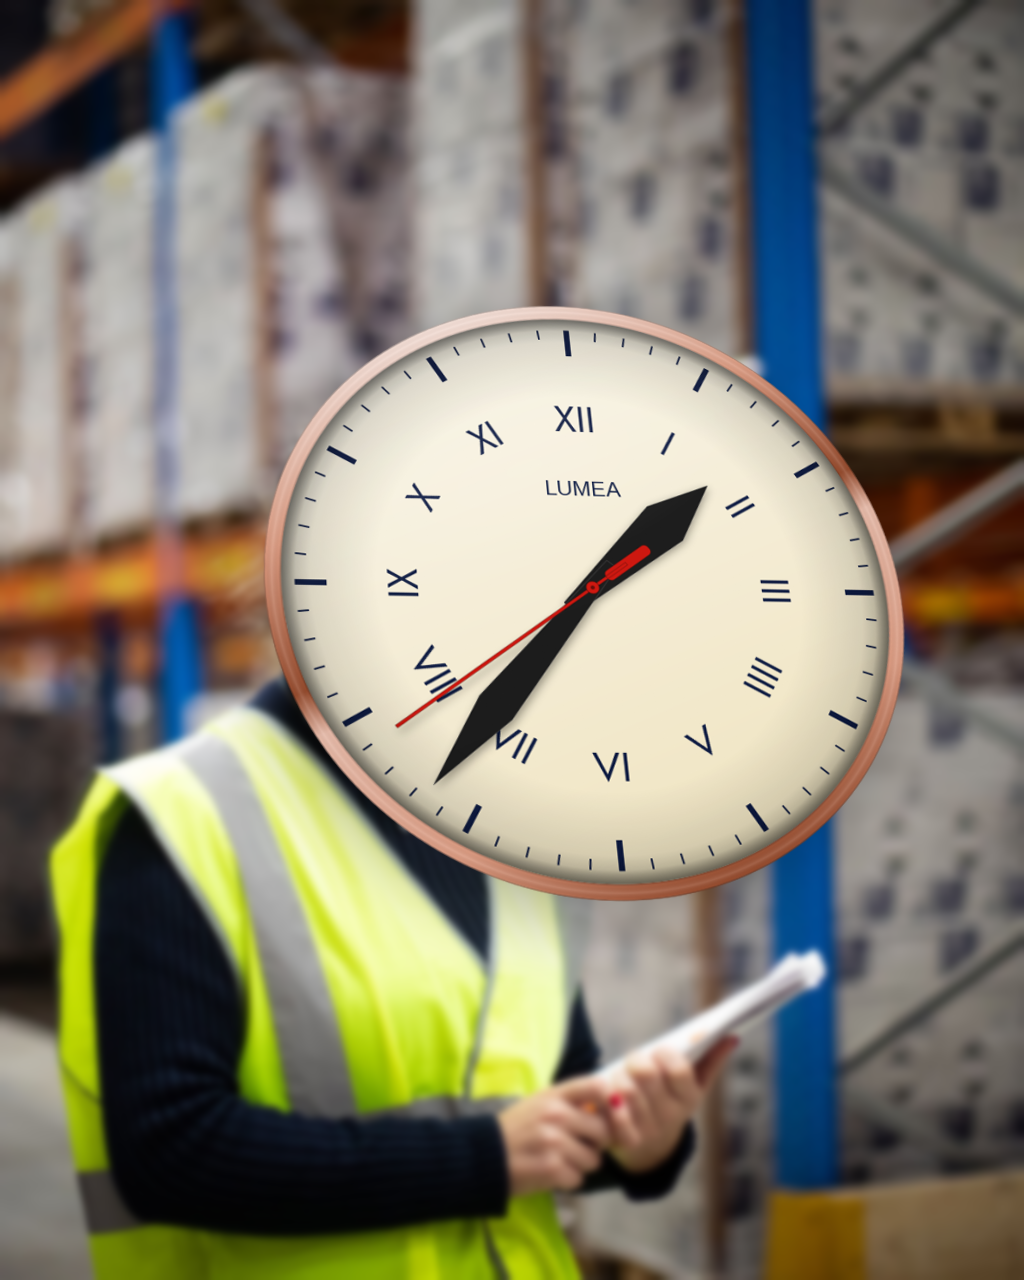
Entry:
1h36m39s
